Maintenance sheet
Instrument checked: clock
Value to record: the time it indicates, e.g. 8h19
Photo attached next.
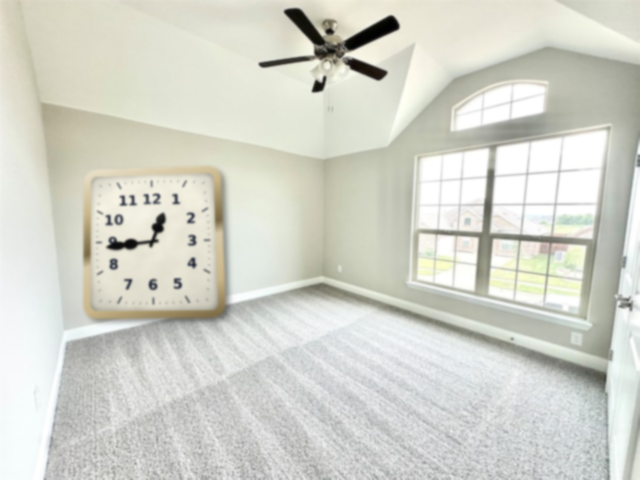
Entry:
12h44
